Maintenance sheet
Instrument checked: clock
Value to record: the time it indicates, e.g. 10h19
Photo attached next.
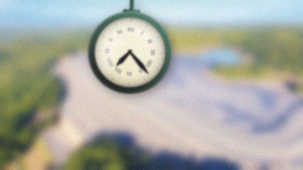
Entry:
7h23
